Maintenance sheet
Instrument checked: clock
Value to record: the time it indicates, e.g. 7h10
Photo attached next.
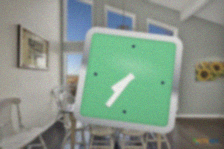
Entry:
7h35
